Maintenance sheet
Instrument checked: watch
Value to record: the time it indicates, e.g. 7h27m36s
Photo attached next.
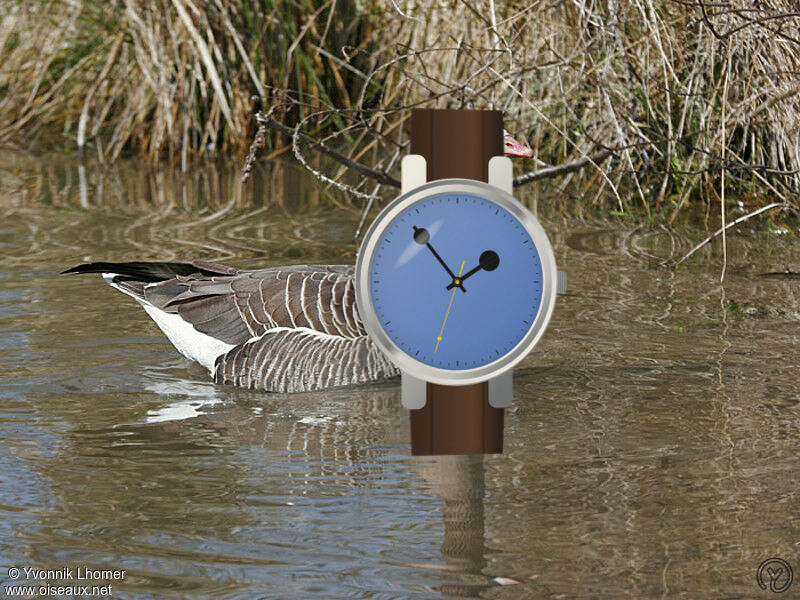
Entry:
1h53m33s
